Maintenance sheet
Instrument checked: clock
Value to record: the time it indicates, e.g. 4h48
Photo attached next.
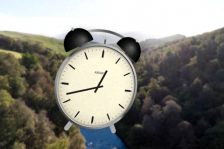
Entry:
12h42
